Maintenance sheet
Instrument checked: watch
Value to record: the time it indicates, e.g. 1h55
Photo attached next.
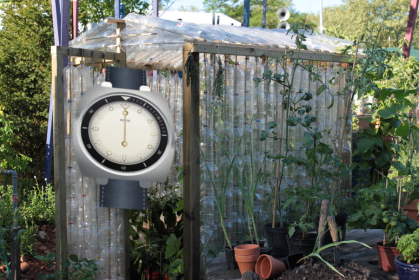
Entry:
6h00
